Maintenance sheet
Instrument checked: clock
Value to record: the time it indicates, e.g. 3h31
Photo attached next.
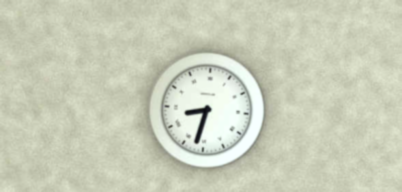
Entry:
8h32
